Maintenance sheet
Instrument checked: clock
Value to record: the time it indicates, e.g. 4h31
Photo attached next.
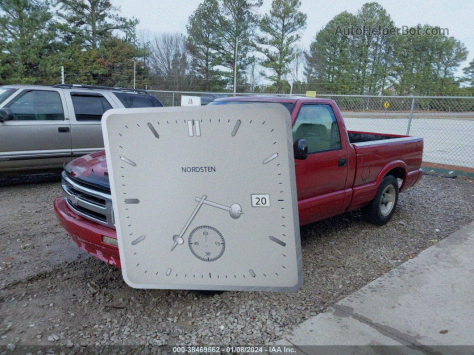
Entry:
3h36
